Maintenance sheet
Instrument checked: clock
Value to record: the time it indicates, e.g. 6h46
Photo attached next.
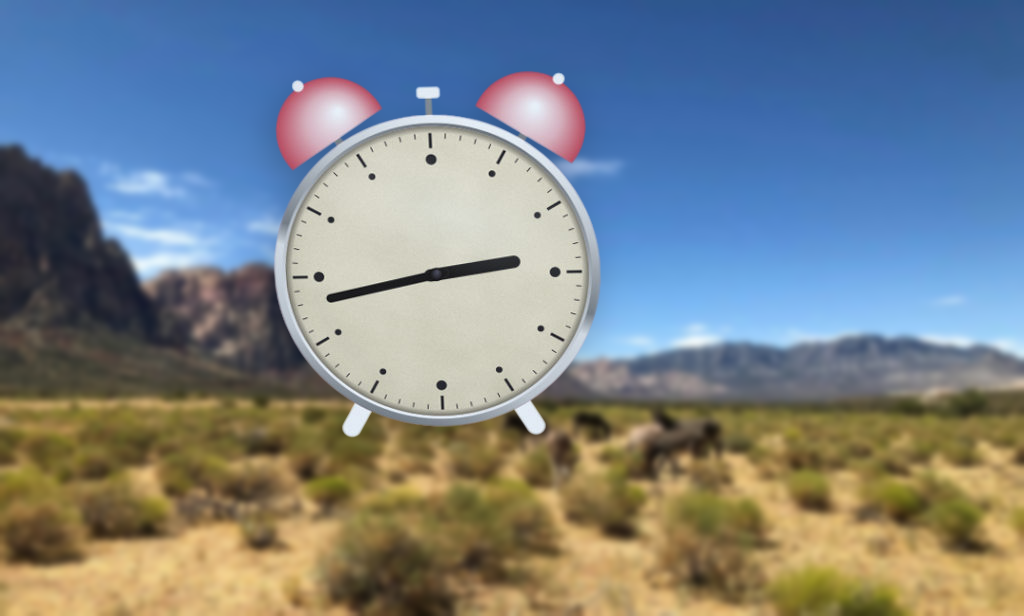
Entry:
2h43
